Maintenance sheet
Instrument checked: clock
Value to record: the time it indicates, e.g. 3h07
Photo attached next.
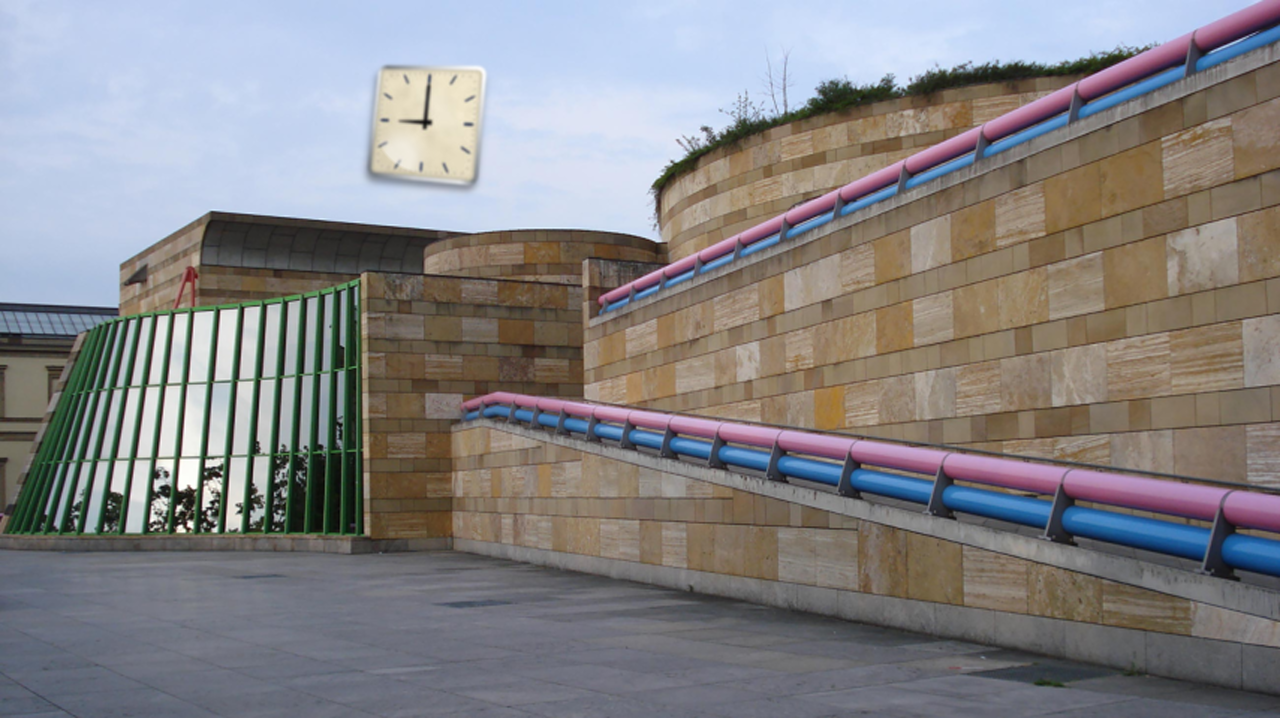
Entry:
9h00
